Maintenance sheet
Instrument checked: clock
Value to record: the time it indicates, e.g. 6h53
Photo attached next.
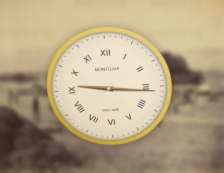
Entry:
9h16
